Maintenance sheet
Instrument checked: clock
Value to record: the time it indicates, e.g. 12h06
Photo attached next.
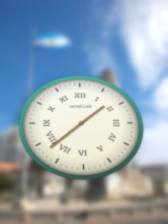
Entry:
1h38
